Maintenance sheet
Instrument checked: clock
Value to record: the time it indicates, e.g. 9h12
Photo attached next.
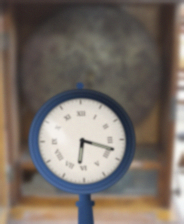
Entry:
6h18
